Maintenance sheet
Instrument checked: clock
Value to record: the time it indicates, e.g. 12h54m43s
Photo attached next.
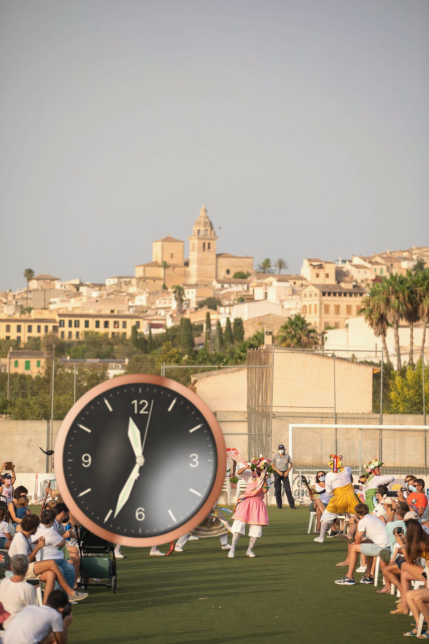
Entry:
11h34m02s
